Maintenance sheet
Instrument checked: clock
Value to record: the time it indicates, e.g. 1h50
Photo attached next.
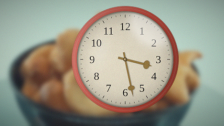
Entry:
3h28
